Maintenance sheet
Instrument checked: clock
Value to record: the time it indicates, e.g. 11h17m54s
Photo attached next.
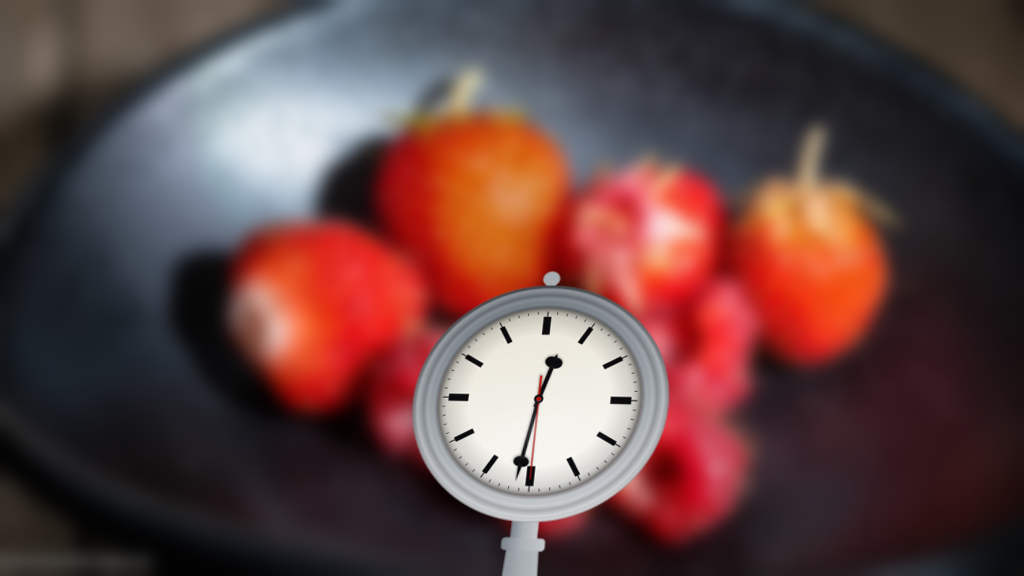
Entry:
12h31m30s
